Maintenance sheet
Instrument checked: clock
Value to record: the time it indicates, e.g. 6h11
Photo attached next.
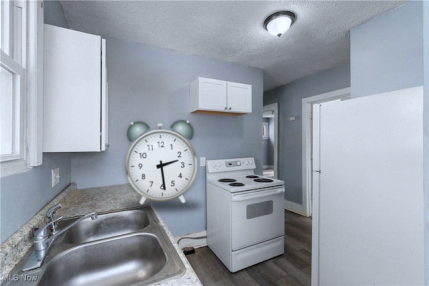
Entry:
2h29
